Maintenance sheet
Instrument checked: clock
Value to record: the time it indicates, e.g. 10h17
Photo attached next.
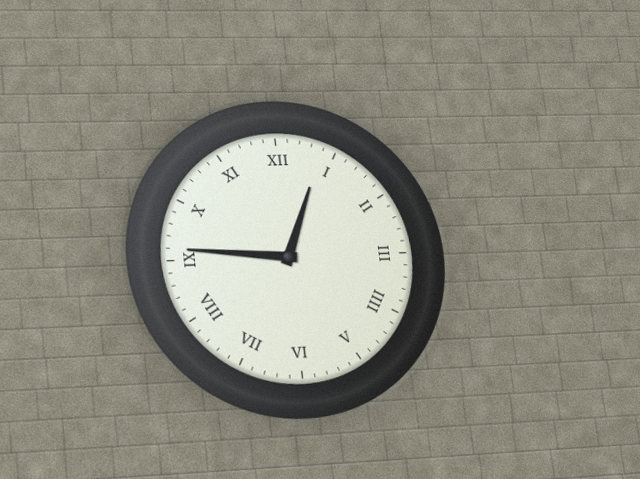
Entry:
12h46
